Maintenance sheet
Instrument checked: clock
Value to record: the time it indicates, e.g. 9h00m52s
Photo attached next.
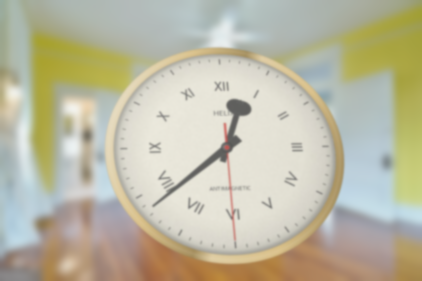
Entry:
12h38m30s
